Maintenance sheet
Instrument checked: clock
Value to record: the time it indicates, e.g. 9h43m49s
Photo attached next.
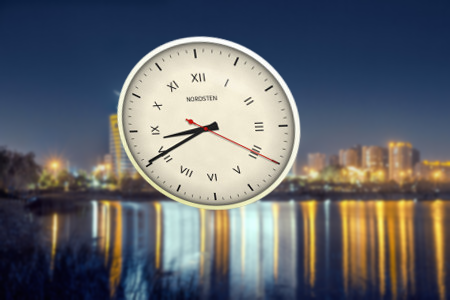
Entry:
8h40m20s
